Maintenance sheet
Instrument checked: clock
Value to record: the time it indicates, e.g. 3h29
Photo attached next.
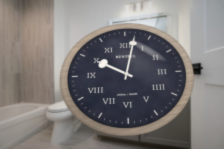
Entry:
10h02
